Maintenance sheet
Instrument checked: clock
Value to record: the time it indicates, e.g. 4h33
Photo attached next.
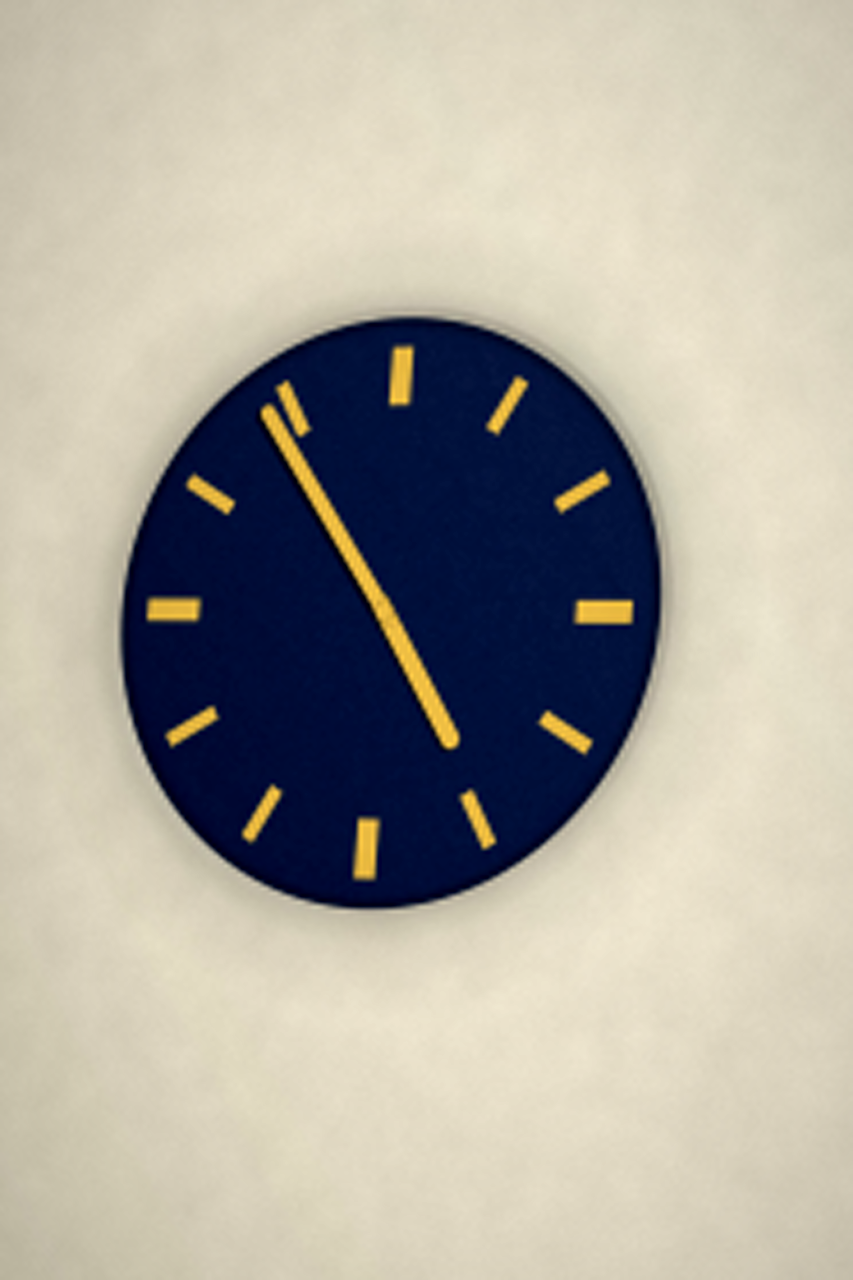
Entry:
4h54
